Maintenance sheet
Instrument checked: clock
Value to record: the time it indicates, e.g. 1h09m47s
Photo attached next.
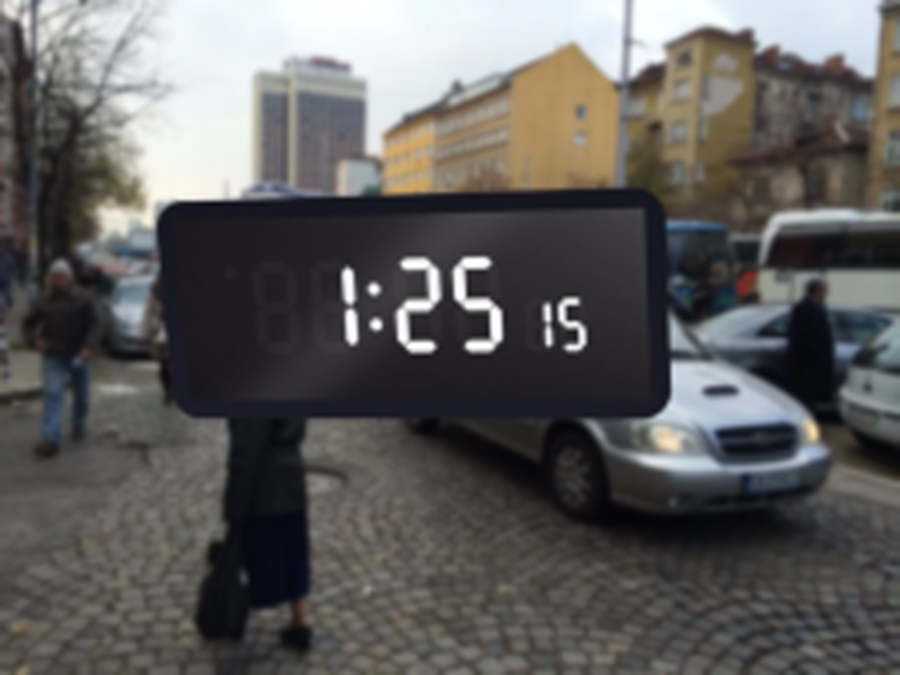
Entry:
1h25m15s
